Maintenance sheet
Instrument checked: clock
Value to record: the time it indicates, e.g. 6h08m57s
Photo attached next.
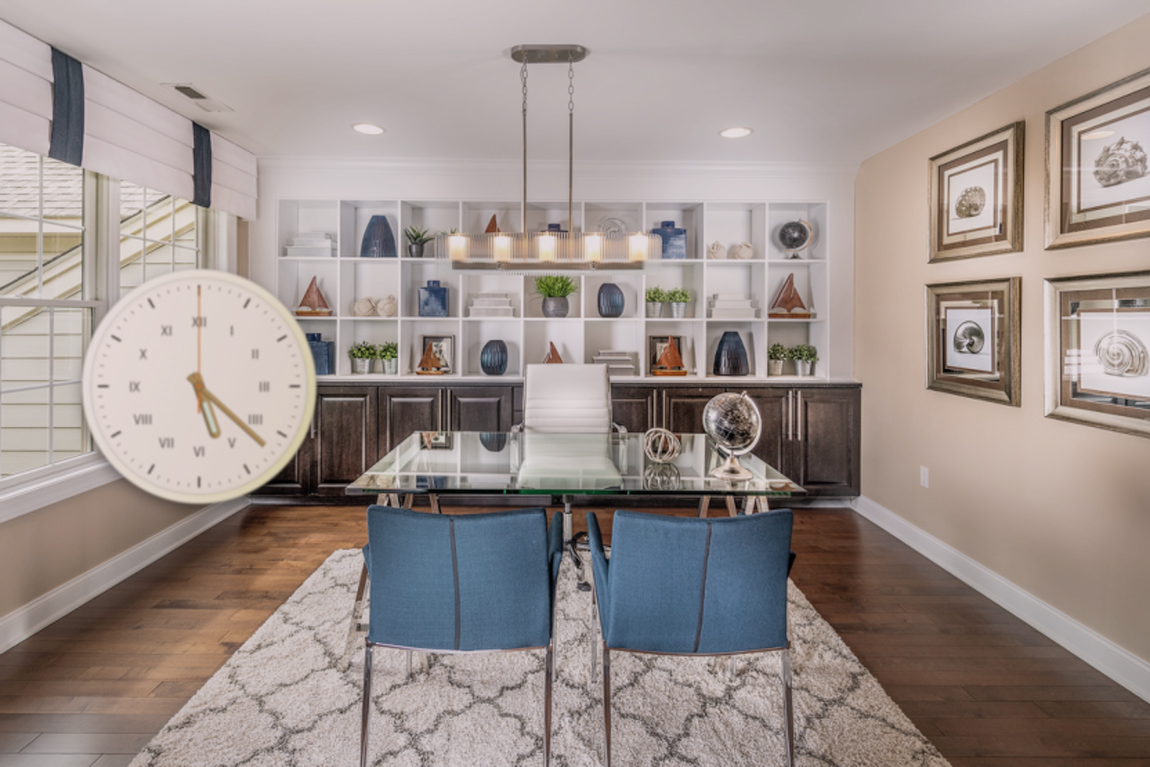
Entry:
5h22m00s
